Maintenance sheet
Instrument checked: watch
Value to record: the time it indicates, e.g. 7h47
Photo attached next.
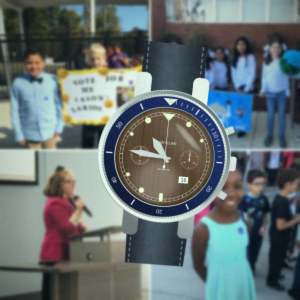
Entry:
10h46
